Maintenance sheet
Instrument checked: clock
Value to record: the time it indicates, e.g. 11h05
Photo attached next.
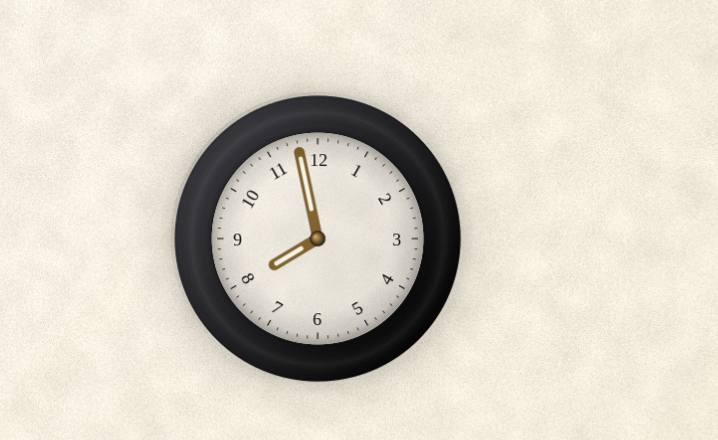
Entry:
7h58
